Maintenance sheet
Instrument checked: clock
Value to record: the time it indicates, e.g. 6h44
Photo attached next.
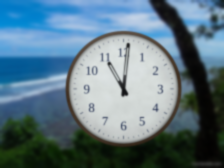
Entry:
11h01
